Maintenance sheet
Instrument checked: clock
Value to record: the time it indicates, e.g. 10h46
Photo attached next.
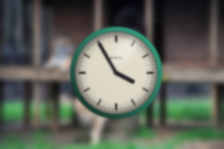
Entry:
3h55
